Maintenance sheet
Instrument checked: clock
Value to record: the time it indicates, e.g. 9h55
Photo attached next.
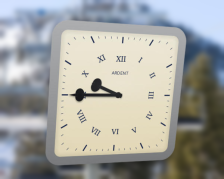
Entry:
9h45
